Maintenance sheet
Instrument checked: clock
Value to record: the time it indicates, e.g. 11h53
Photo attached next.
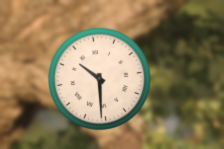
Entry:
10h31
